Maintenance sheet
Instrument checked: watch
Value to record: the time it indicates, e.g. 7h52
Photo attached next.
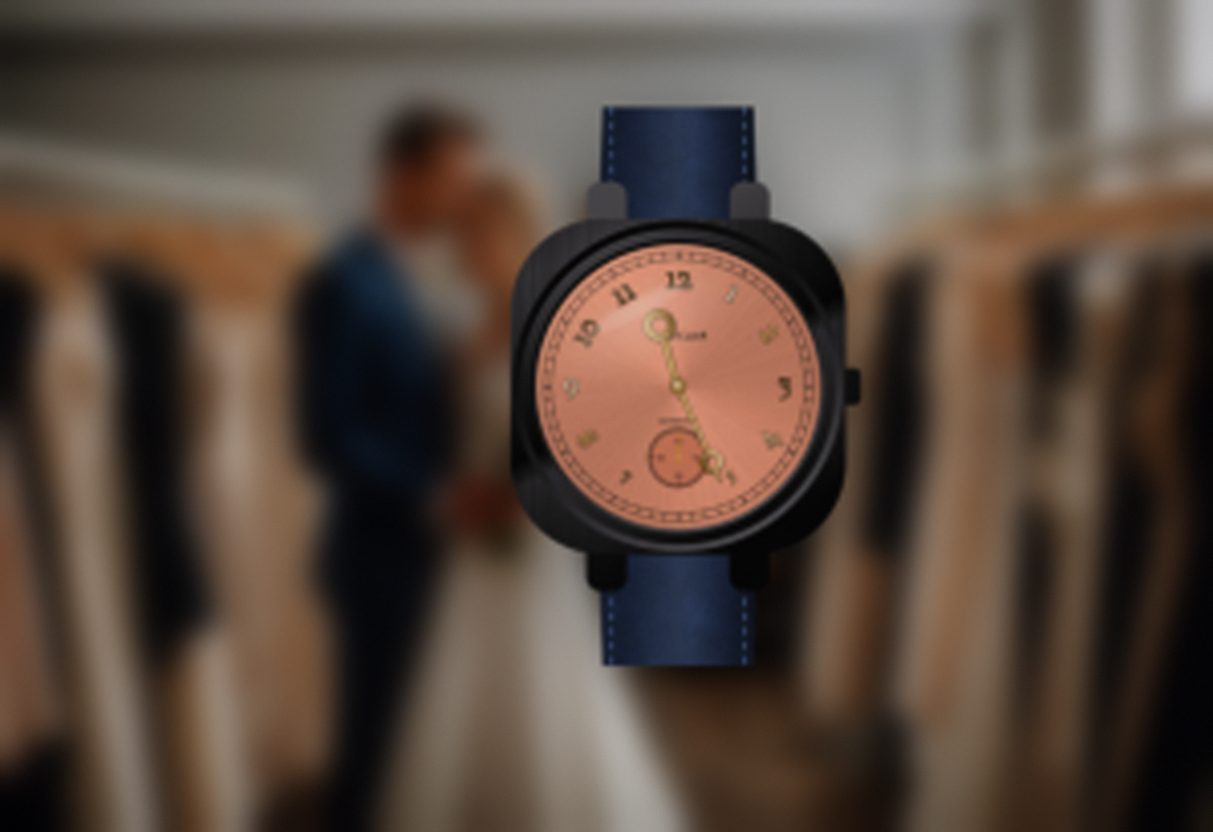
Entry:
11h26
